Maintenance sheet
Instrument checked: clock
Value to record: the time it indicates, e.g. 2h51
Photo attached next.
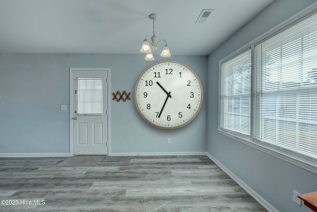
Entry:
10h34
